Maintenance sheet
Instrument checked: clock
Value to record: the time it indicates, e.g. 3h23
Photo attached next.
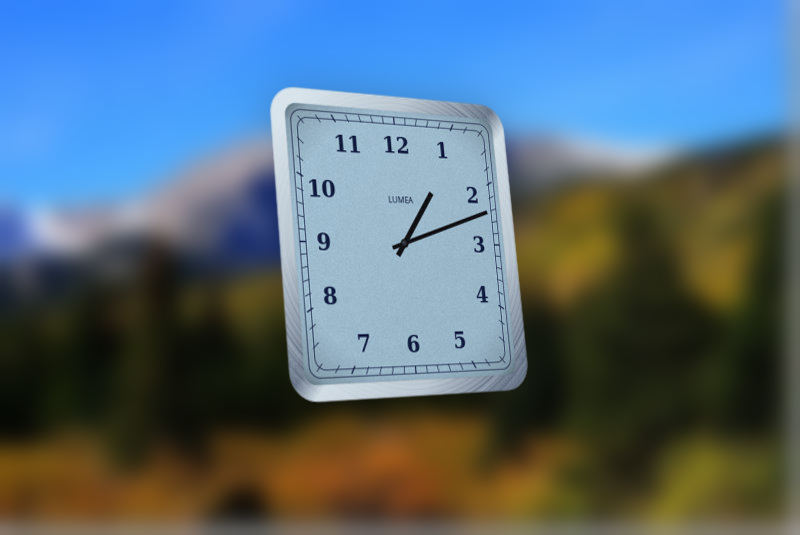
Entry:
1h12
